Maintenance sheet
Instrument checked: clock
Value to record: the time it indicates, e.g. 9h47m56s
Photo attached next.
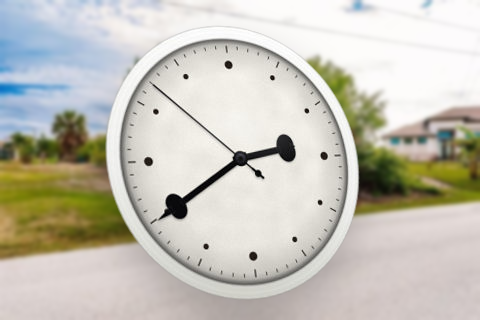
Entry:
2h39m52s
